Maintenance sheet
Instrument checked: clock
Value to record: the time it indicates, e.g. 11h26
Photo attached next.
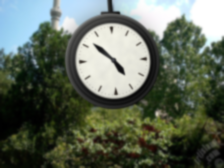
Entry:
4h52
